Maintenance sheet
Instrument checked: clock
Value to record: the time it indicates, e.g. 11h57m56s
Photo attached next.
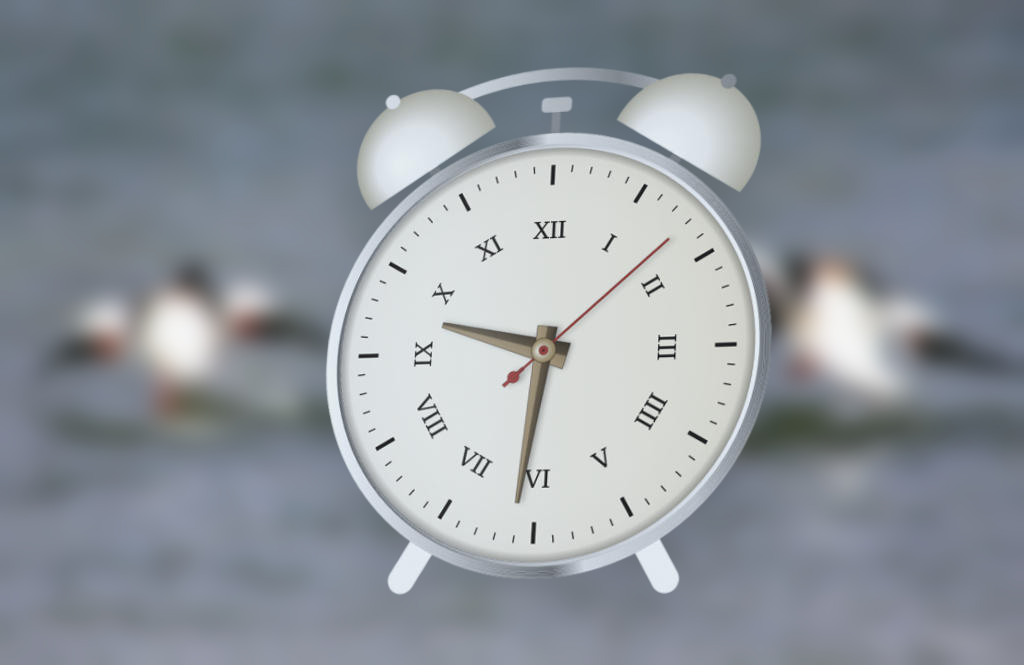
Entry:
9h31m08s
